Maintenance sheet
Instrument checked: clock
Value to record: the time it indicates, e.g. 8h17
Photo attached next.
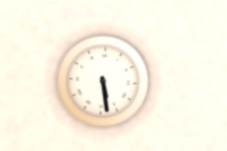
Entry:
5h28
